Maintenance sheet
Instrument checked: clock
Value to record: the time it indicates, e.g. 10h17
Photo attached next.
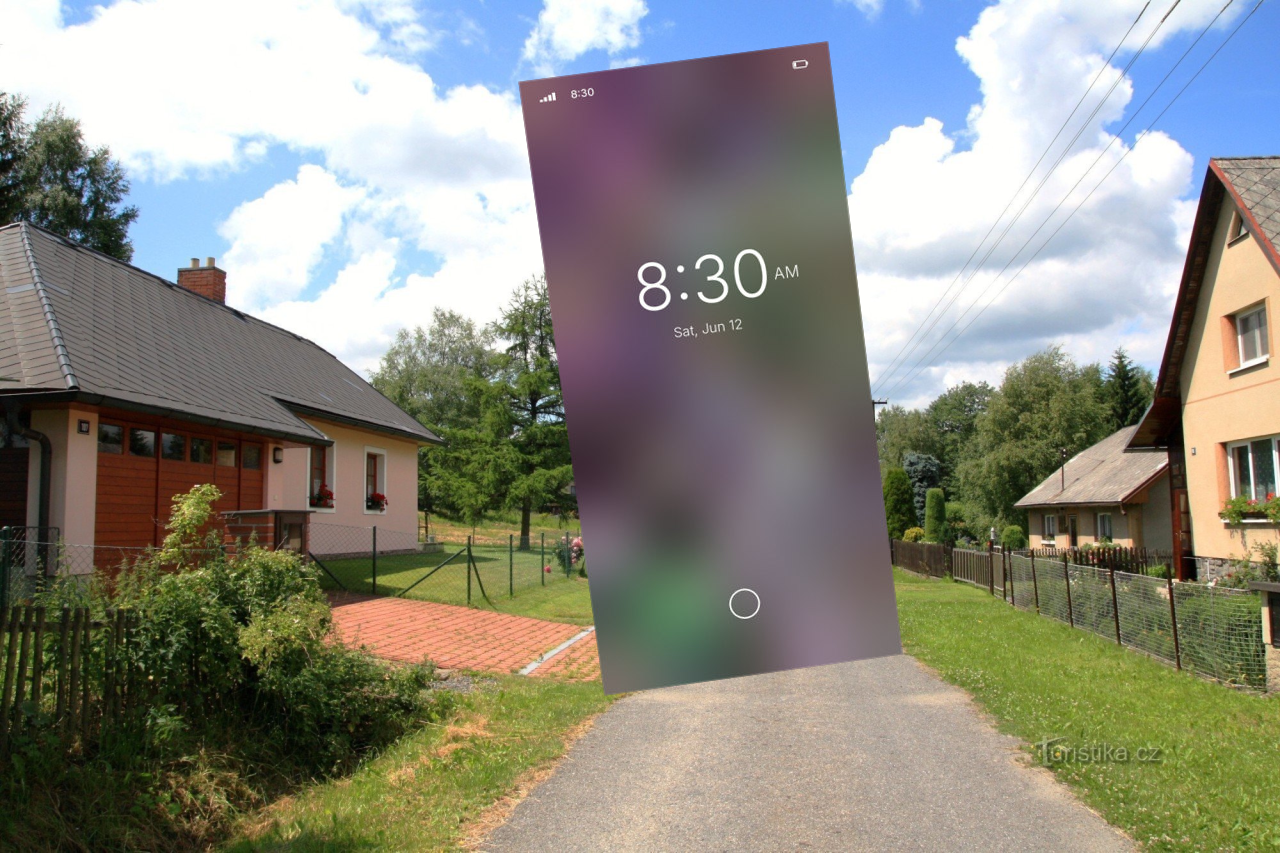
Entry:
8h30
